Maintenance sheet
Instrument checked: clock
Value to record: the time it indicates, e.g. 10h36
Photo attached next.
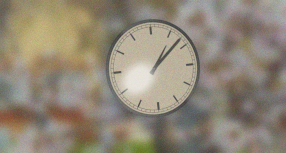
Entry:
1h08
